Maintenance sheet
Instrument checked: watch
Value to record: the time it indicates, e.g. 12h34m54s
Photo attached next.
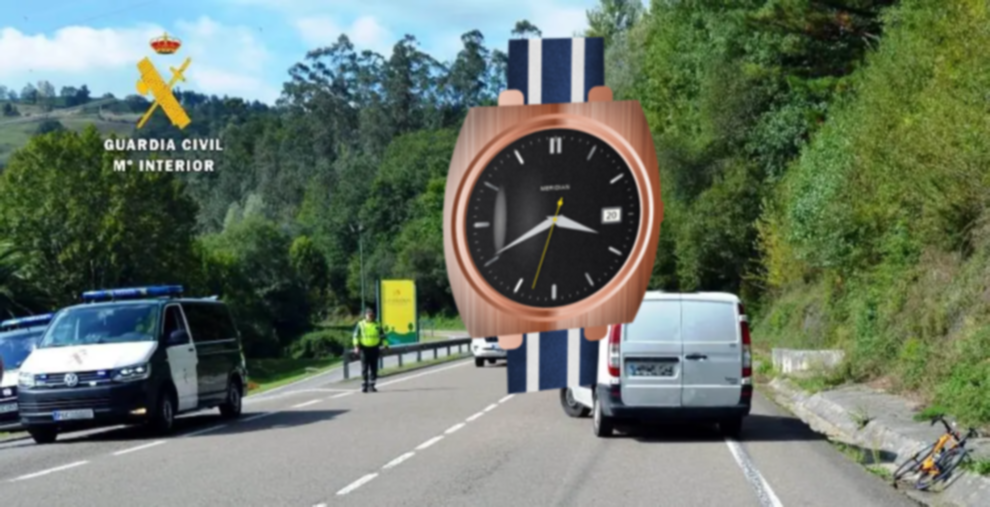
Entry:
3h40m33s
